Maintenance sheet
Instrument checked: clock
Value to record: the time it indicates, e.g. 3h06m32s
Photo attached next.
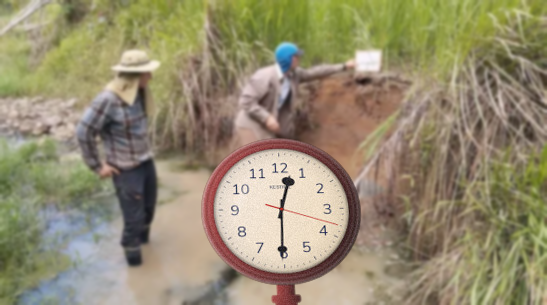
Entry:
12h30m18s
